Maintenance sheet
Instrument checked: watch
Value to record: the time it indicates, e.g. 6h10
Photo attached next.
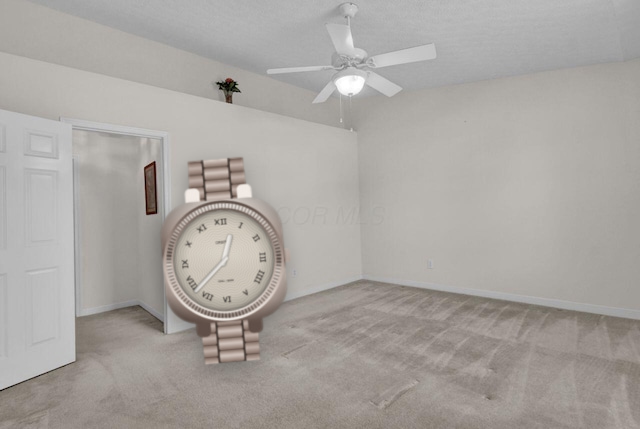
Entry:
12h38
